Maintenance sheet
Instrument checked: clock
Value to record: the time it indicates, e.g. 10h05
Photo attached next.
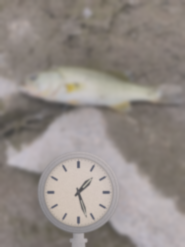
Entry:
1h27
